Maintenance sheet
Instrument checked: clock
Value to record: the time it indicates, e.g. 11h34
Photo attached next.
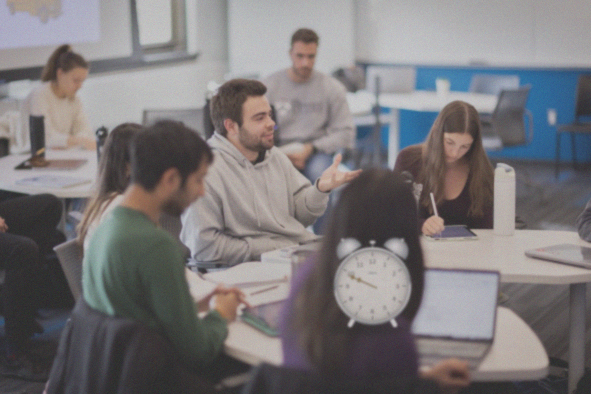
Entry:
9h49
